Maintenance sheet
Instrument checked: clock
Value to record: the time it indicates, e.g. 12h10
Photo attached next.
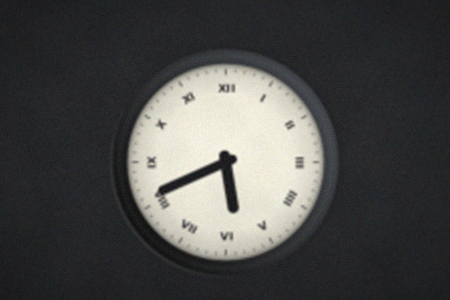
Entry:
5h41
